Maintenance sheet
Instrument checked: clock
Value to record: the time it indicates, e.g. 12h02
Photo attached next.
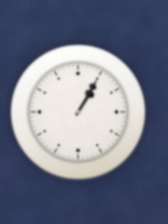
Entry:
1h05
